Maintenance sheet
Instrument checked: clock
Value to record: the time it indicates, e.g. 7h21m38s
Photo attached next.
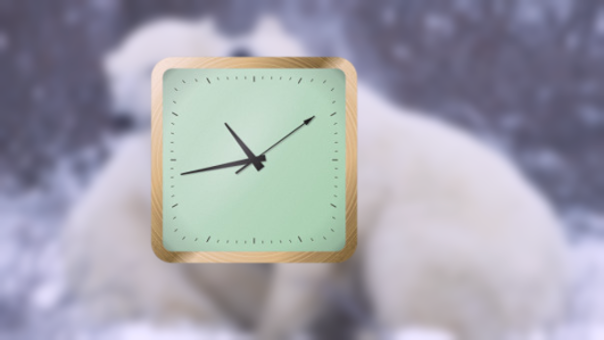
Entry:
10h43m09s
